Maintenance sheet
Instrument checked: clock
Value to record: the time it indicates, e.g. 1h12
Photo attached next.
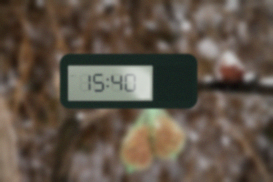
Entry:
15h40
